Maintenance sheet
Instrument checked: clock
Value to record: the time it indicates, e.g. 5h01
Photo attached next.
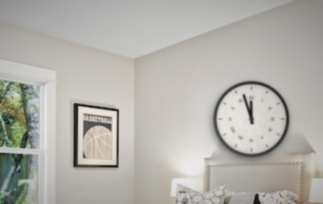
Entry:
11h57
